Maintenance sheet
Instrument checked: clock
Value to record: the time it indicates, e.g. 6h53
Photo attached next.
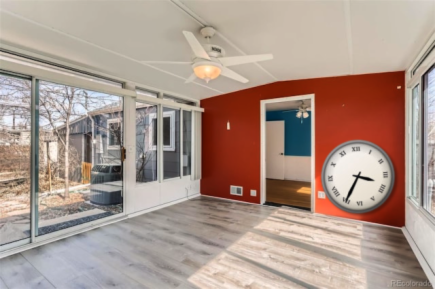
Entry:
3h35
